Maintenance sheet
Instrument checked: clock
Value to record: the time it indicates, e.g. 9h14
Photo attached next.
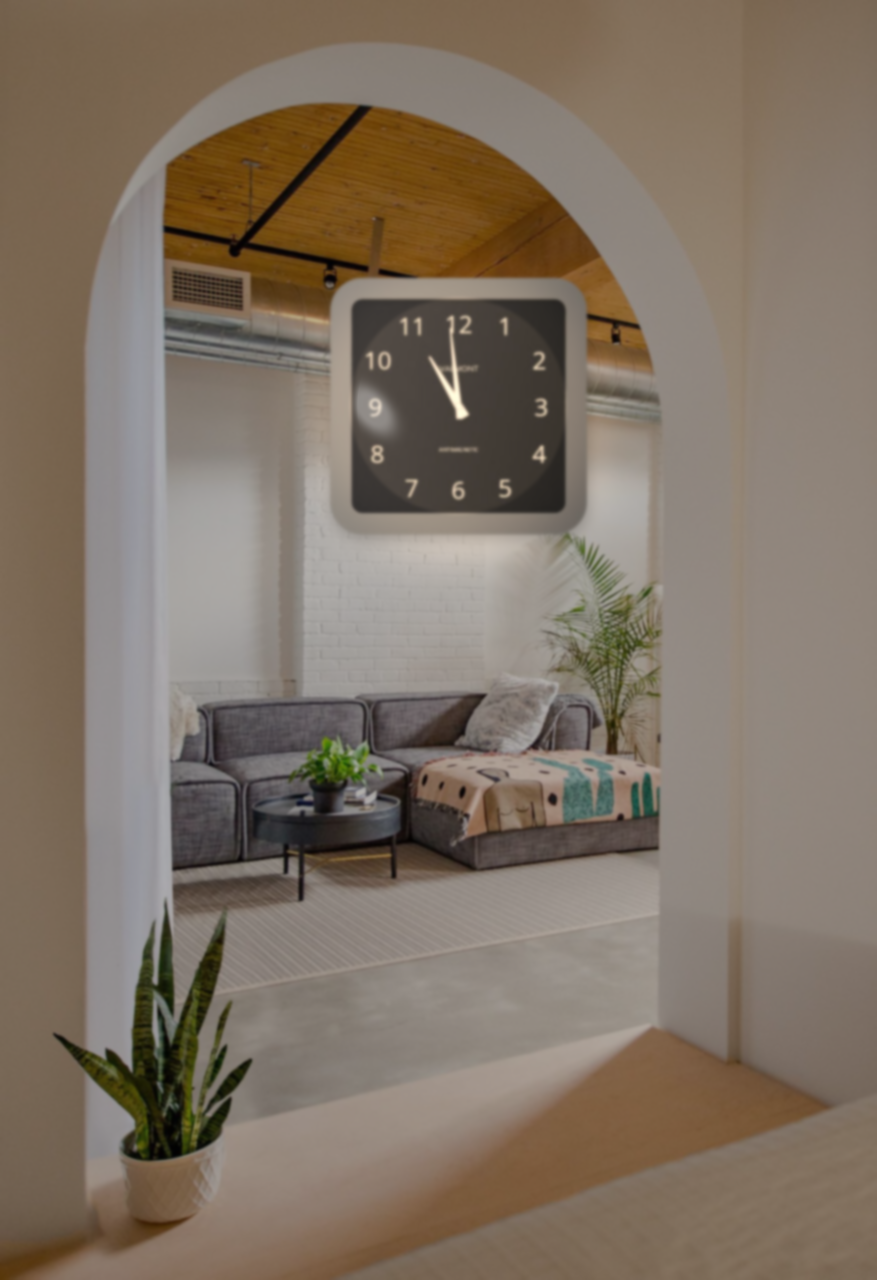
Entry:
10h59
